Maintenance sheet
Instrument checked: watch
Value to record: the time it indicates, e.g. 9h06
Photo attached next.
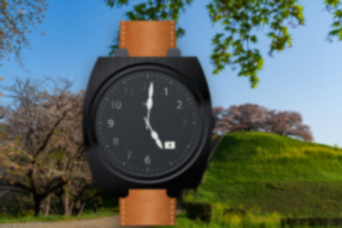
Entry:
5h01
